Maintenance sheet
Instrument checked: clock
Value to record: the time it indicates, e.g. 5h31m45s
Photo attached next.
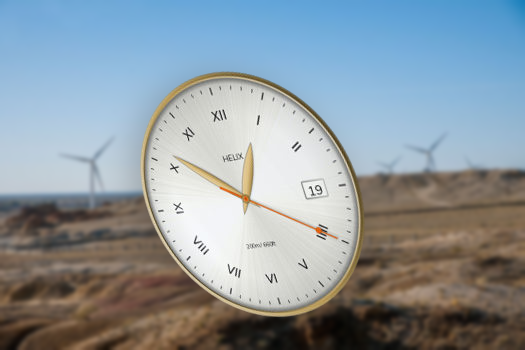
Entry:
12h51m20s
